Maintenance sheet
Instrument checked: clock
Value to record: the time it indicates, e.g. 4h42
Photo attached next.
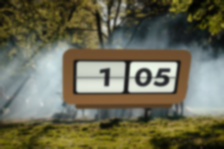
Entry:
1h05
